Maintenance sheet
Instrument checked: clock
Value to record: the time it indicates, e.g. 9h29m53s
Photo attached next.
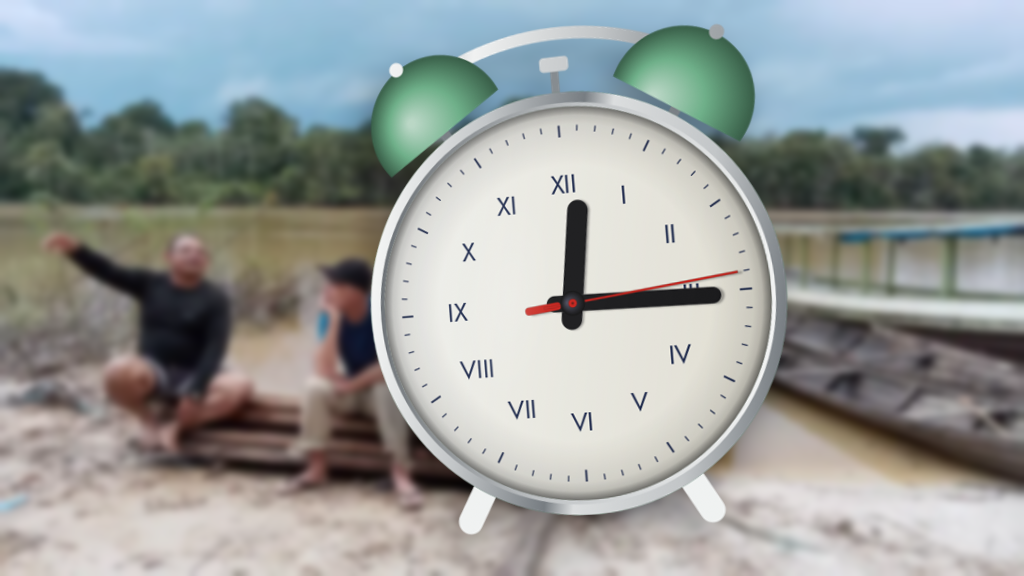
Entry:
12h15m14s
